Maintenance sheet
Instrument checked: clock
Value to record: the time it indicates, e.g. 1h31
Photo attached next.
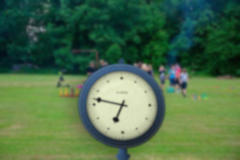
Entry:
6h47
